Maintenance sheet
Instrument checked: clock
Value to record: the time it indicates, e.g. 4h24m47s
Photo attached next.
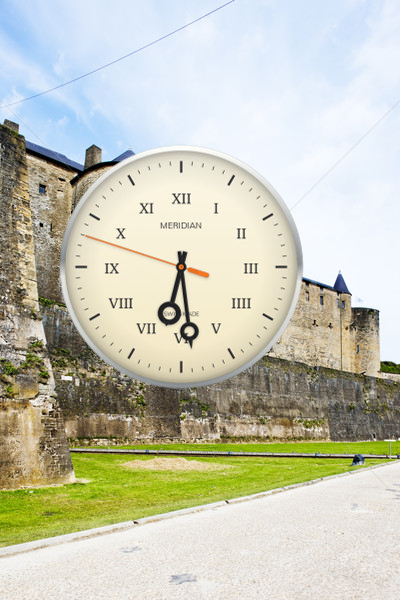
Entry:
6h28m48s
